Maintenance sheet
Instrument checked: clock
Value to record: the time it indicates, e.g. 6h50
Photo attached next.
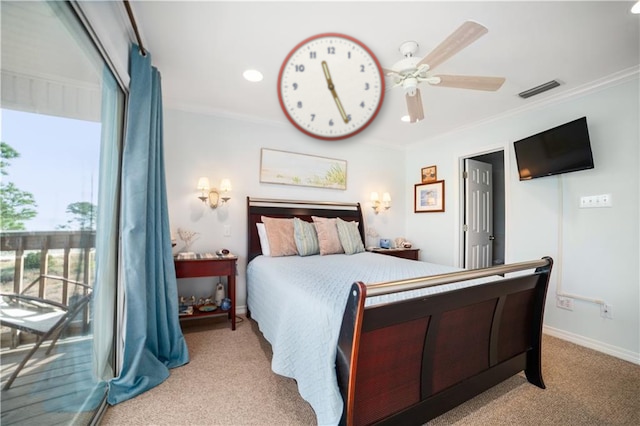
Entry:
11h26
